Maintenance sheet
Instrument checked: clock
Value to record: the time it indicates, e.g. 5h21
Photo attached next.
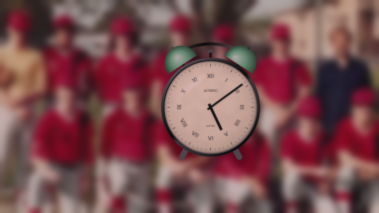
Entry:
5h09
